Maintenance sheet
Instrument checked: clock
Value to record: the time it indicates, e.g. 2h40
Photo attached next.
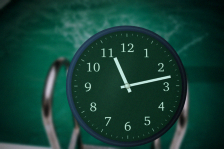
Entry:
11h13
